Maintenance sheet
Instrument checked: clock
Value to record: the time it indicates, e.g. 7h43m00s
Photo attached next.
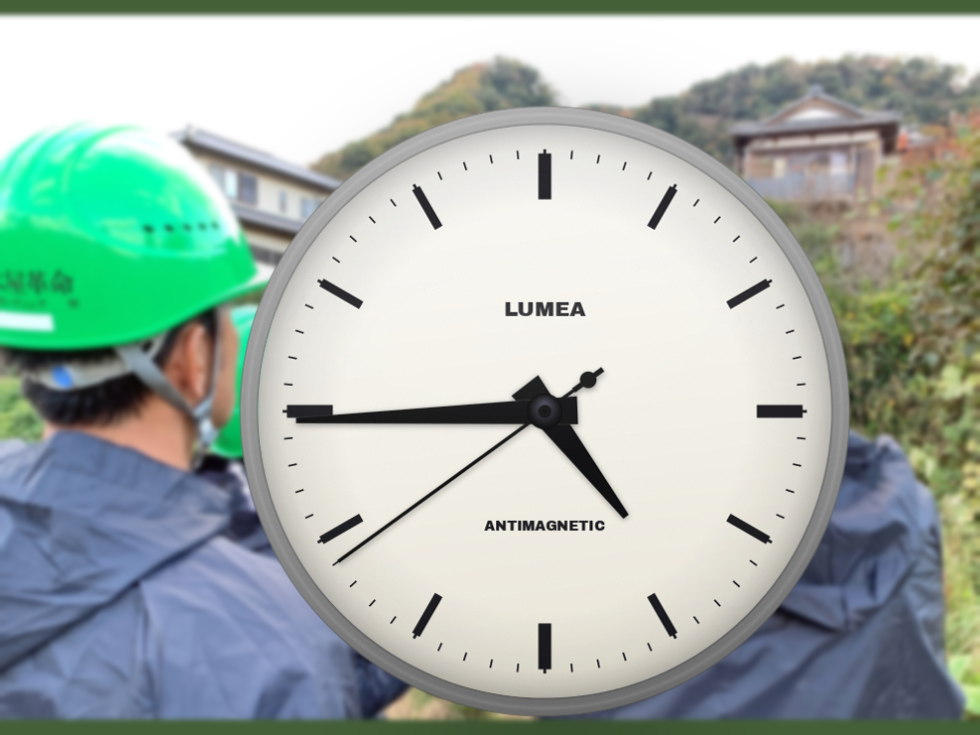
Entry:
4h44m39s
